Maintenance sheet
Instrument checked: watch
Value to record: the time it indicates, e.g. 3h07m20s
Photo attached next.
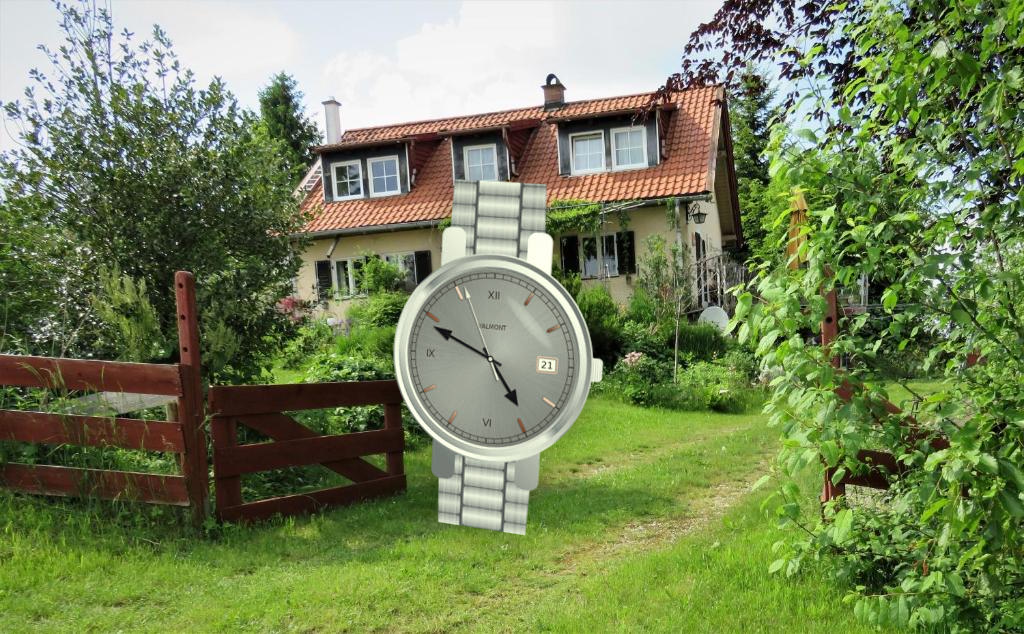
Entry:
4h48m56s
